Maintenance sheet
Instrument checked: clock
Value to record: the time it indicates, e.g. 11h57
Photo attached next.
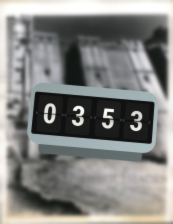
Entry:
3h53
